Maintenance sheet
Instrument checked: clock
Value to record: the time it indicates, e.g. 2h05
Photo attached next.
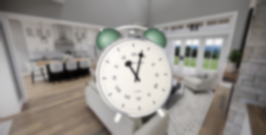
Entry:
11h03
